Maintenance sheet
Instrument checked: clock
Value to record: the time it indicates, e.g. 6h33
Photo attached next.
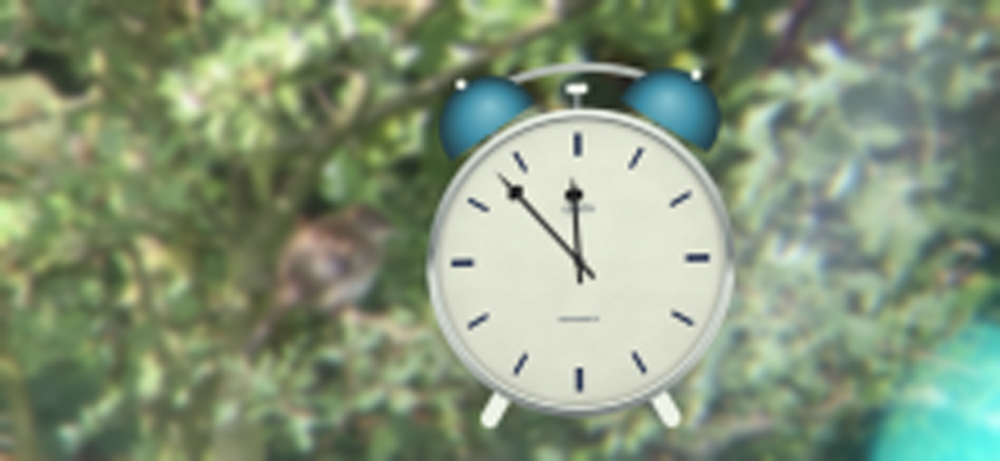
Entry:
11h53
